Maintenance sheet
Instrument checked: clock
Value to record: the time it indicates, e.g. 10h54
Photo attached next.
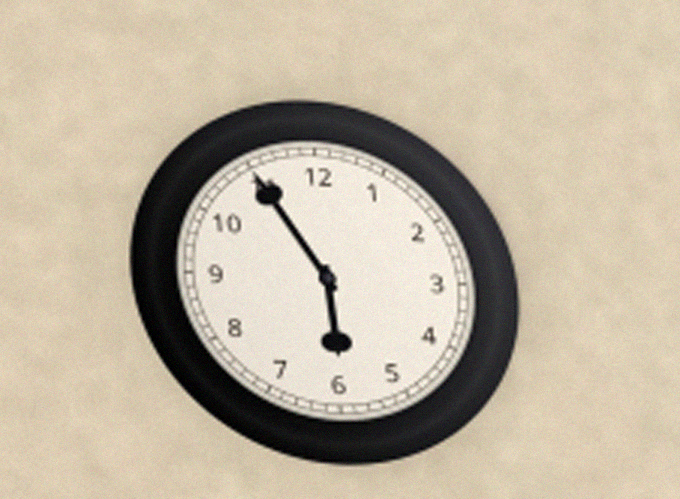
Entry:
5h55
